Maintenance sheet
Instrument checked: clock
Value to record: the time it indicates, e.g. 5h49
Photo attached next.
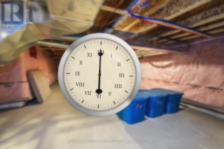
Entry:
6h00
